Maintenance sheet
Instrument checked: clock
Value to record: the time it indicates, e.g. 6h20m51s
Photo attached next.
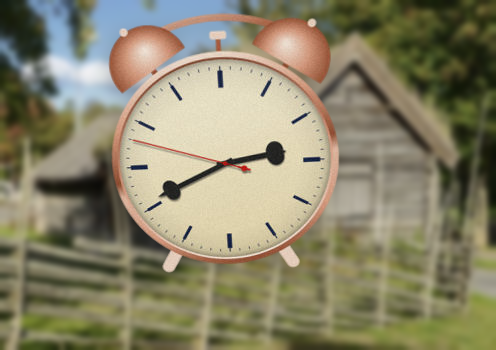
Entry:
2h40m48s
